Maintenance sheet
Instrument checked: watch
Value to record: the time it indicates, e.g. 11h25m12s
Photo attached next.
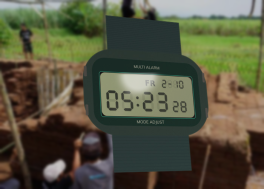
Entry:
5h23m28s
